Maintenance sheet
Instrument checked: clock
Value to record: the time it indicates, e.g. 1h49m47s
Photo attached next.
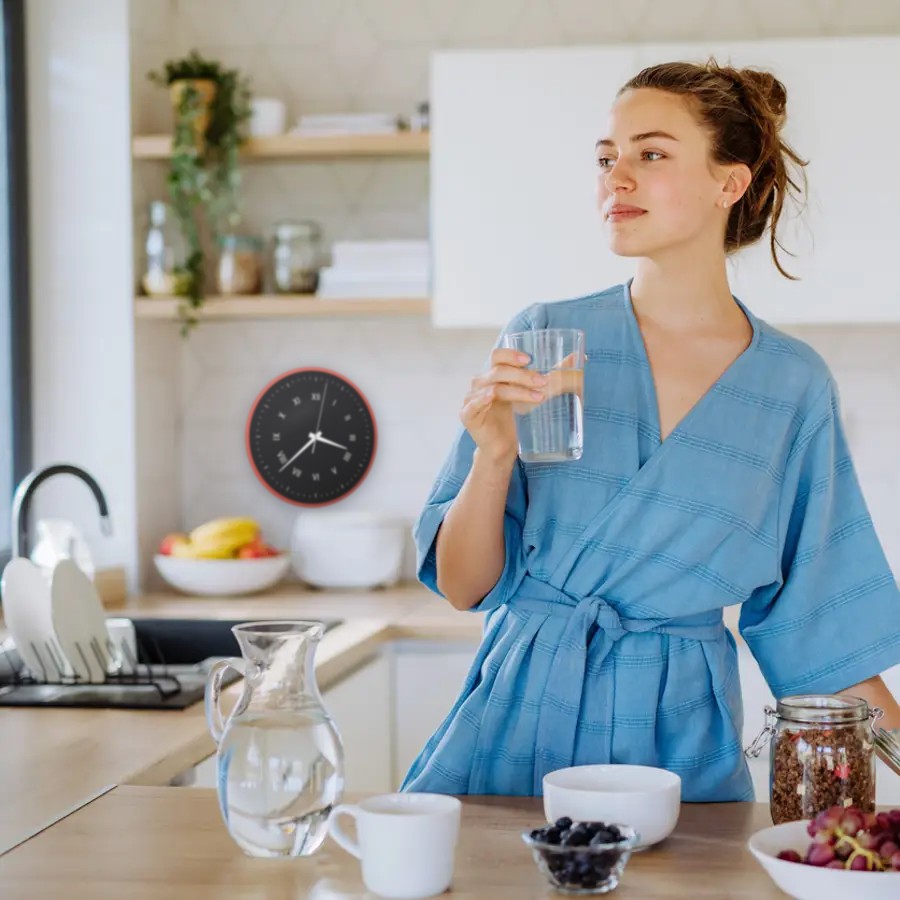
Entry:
3h38m02s
